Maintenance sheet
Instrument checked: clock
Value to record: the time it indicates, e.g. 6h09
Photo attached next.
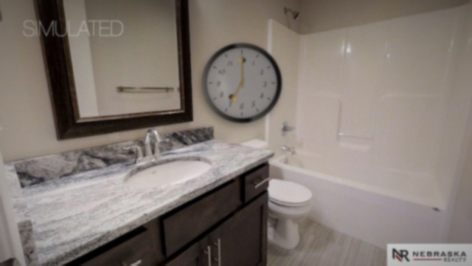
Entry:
7h00
